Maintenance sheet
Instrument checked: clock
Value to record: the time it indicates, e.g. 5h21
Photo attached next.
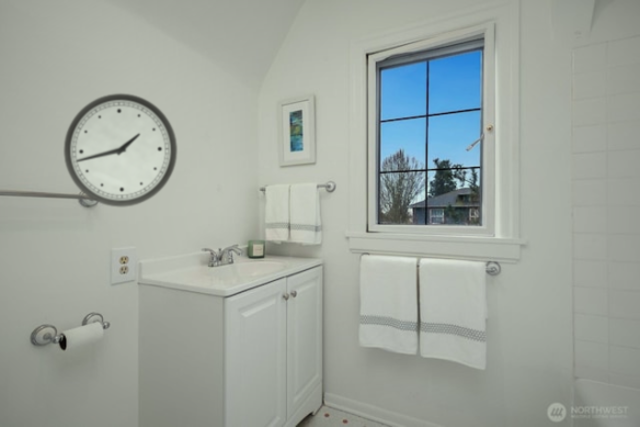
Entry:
1h43
